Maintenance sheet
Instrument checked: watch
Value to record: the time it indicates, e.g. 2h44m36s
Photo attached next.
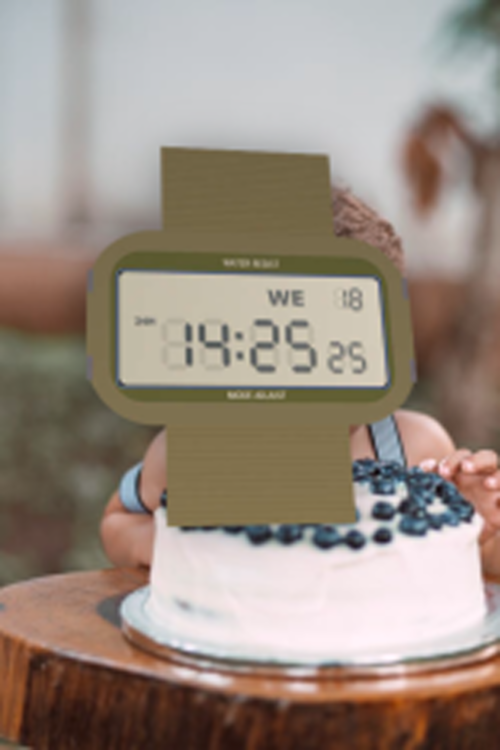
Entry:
14h25m25s
